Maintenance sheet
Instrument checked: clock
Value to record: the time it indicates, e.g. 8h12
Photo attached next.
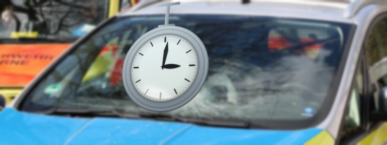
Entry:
3h01
